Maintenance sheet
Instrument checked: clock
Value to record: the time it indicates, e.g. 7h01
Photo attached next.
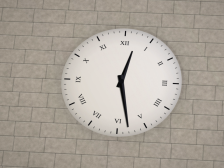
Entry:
12h28
